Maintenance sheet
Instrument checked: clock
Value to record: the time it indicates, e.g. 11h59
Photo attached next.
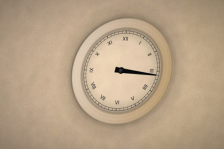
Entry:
3h16
